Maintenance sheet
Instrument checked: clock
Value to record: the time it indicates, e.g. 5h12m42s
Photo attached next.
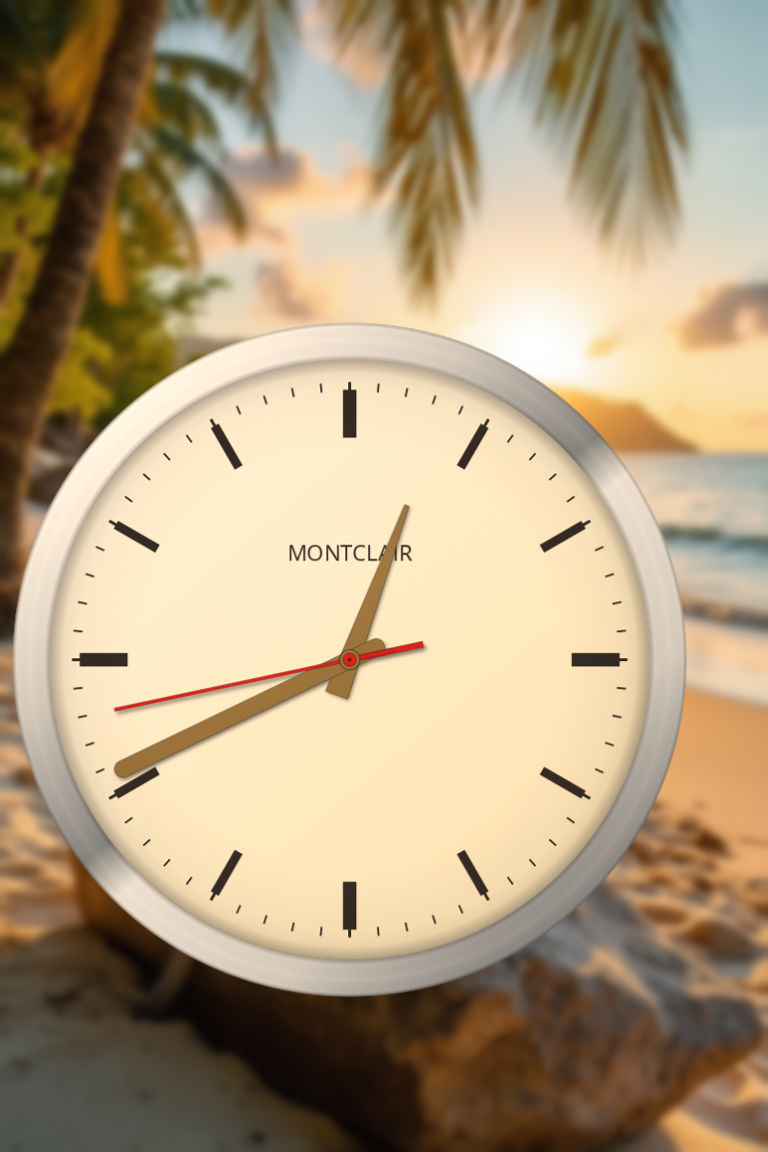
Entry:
12h40m43s
